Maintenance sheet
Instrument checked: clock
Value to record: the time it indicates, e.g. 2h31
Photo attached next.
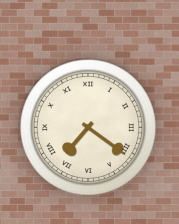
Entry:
7h21
